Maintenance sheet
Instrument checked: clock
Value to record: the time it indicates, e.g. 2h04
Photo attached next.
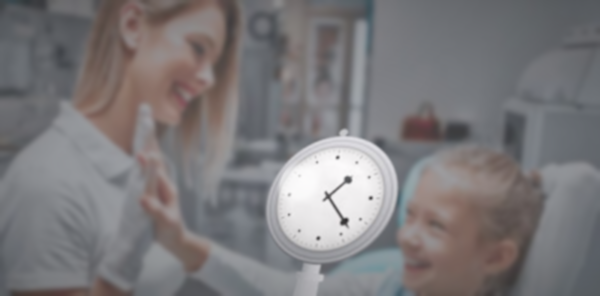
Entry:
1h23
